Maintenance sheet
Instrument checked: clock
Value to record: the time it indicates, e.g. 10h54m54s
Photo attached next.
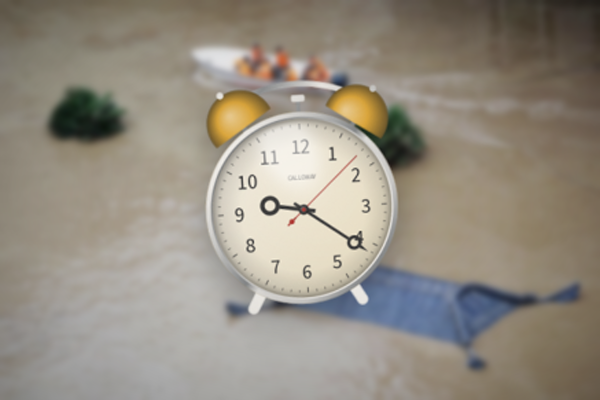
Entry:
9h21m08s
